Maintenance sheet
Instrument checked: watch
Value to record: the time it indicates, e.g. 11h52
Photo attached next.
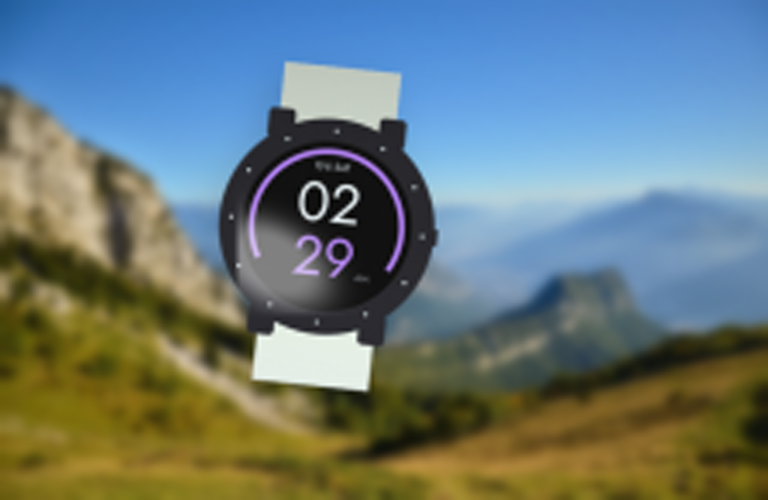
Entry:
2h29
